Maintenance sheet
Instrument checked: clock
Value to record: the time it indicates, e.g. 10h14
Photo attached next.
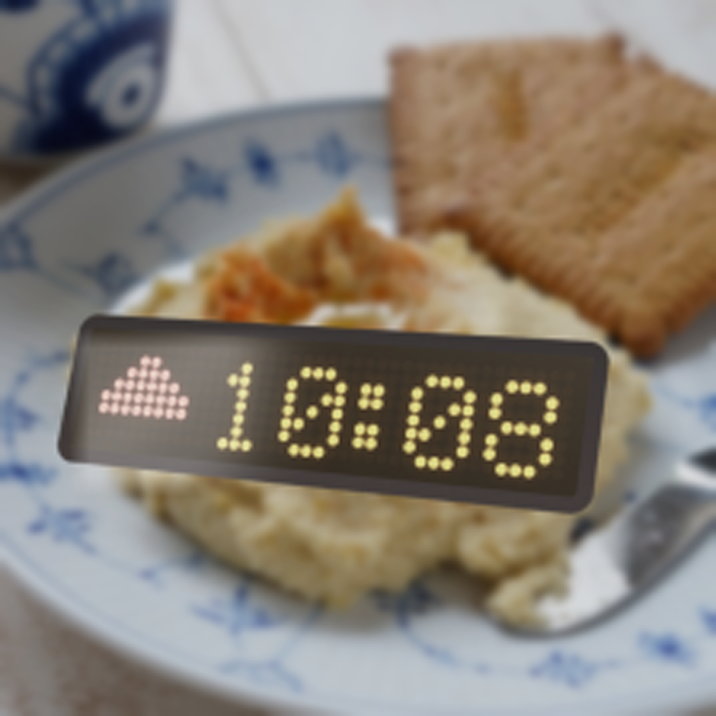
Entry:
10h08
